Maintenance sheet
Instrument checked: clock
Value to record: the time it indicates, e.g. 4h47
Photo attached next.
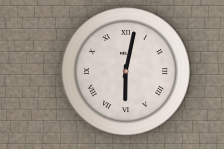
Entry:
6h02
